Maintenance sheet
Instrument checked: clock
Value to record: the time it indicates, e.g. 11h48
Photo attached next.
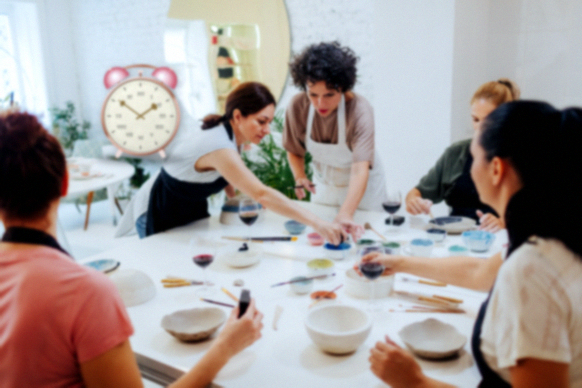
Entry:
1h51
